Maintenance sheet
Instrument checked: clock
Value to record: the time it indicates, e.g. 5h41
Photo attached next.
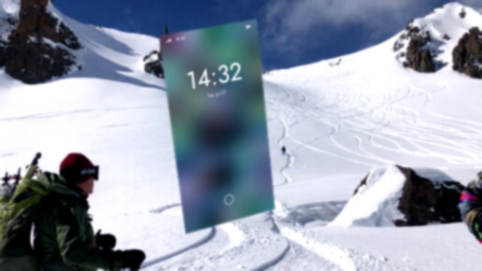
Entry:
14h32
